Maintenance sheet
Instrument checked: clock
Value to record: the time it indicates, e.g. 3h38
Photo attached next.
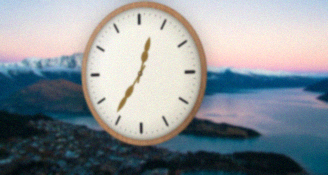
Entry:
12h36
